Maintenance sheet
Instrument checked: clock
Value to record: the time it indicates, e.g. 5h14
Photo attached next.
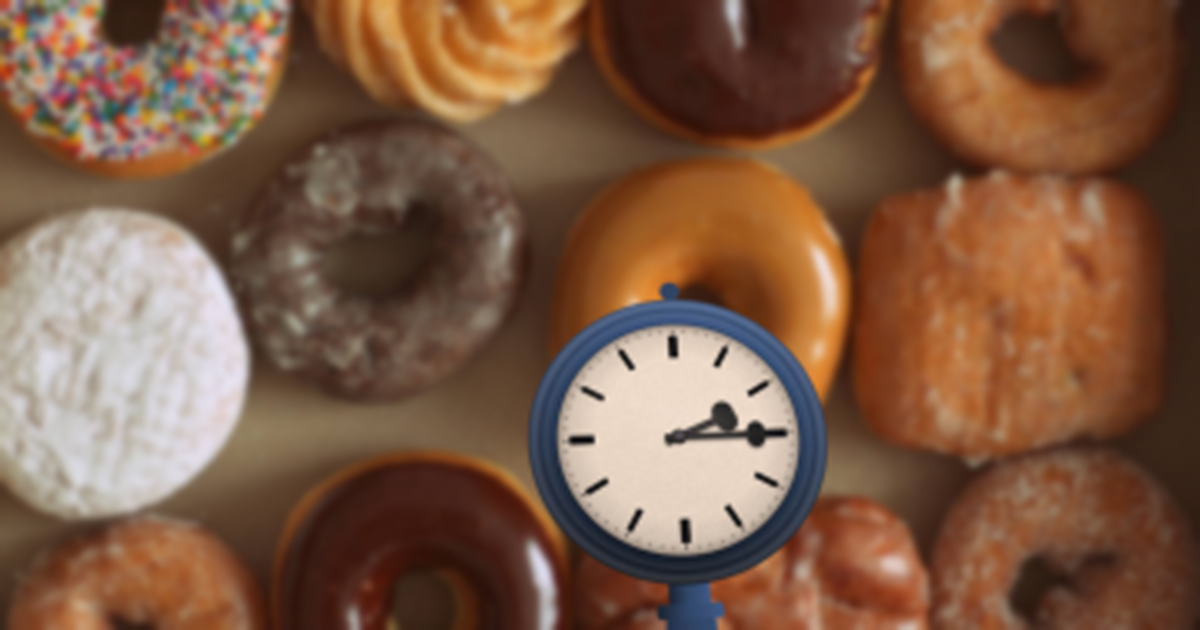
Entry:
2h15
